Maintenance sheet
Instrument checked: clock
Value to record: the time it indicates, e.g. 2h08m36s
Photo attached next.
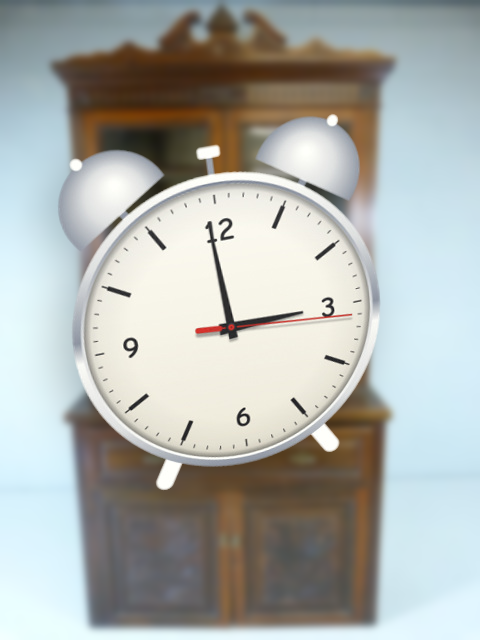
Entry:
2h59m16s
